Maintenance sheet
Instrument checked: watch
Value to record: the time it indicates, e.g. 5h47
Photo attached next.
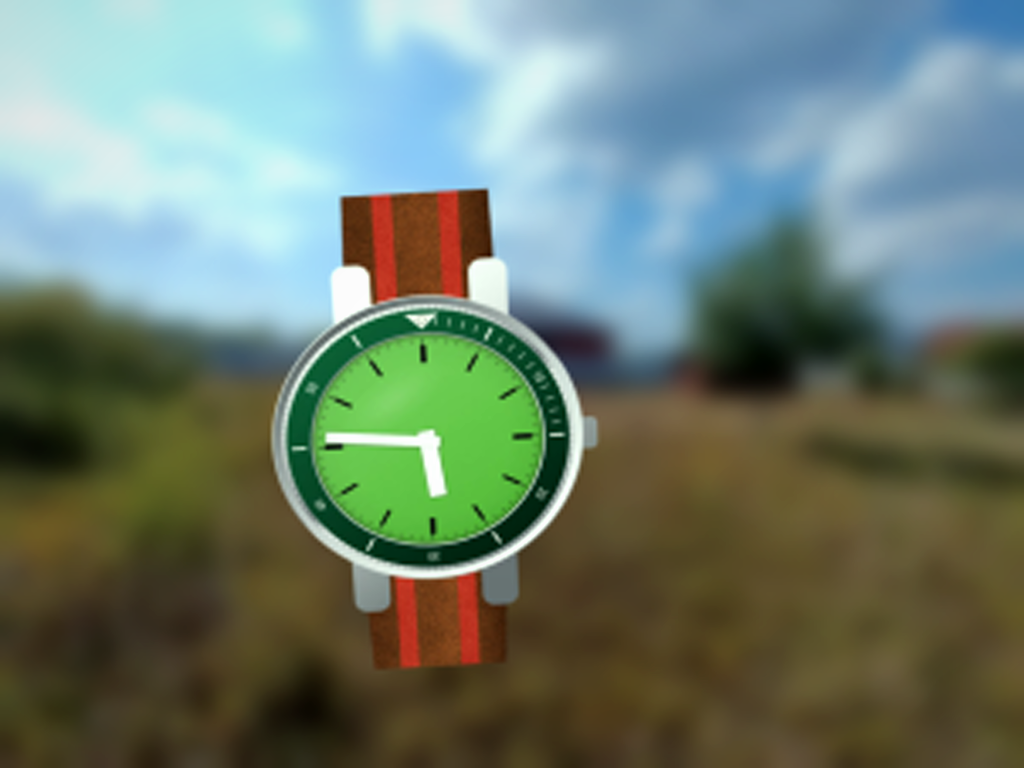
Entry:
5h46
